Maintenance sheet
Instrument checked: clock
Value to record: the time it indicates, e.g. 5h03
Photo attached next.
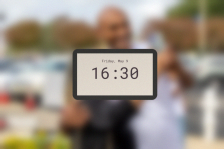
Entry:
16h30
